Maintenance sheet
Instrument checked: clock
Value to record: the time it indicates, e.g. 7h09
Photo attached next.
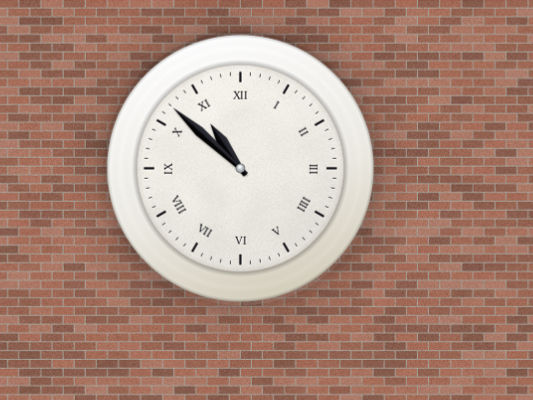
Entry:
10h52
